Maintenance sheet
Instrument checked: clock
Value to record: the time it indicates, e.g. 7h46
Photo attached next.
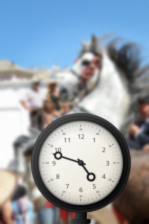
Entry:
4h48
